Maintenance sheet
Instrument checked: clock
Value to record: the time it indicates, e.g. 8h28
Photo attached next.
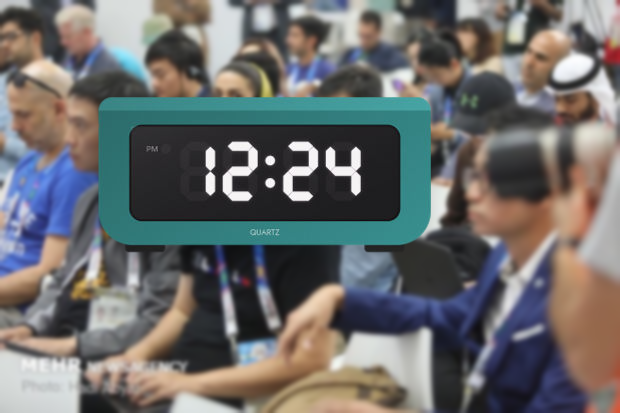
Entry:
12h24
